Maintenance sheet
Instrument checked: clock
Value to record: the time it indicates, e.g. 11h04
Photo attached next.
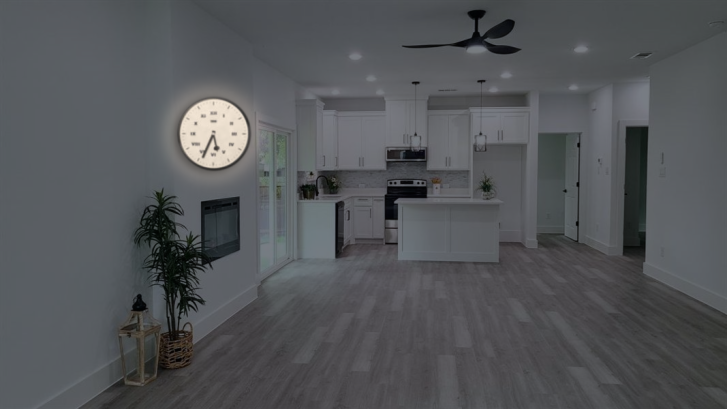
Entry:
5h34
